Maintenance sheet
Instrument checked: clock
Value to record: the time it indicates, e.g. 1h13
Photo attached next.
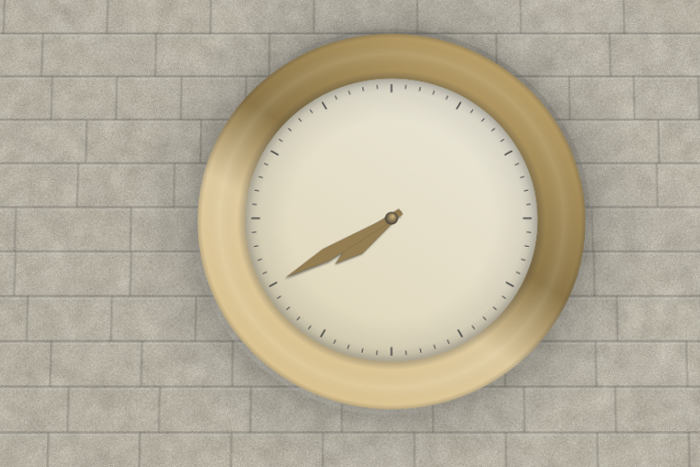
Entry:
7h40
